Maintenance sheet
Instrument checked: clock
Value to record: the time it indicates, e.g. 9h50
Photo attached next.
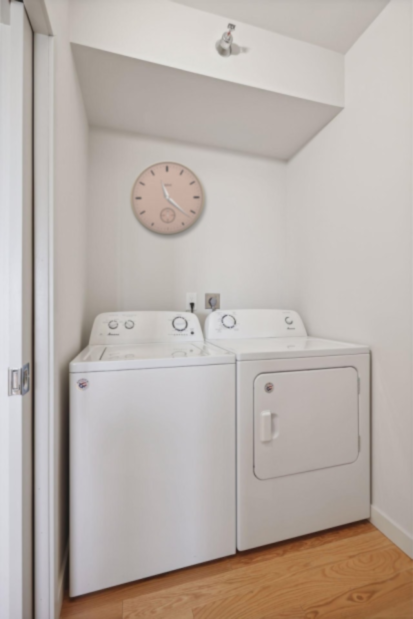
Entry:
11h22
